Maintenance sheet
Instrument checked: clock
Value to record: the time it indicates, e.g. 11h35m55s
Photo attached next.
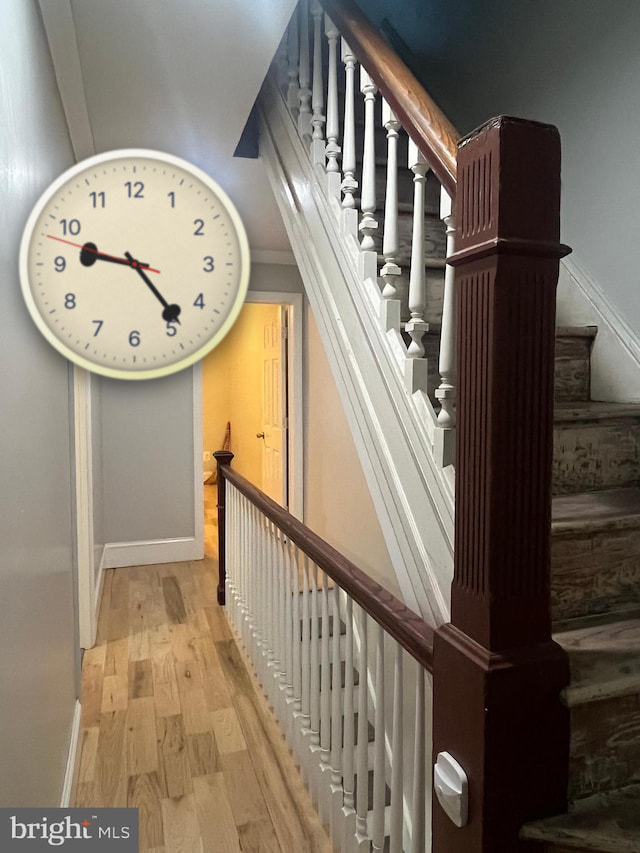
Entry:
9h23m48s
